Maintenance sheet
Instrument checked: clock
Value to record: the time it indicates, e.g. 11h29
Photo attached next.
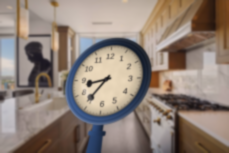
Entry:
8h36
